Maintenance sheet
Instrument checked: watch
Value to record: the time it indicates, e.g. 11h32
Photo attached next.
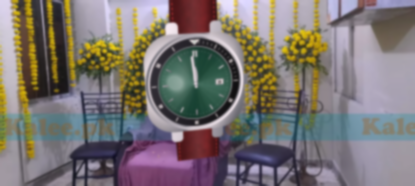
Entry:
11h59
